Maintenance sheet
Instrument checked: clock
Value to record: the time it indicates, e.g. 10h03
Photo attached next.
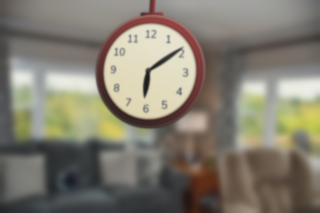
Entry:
6h09
